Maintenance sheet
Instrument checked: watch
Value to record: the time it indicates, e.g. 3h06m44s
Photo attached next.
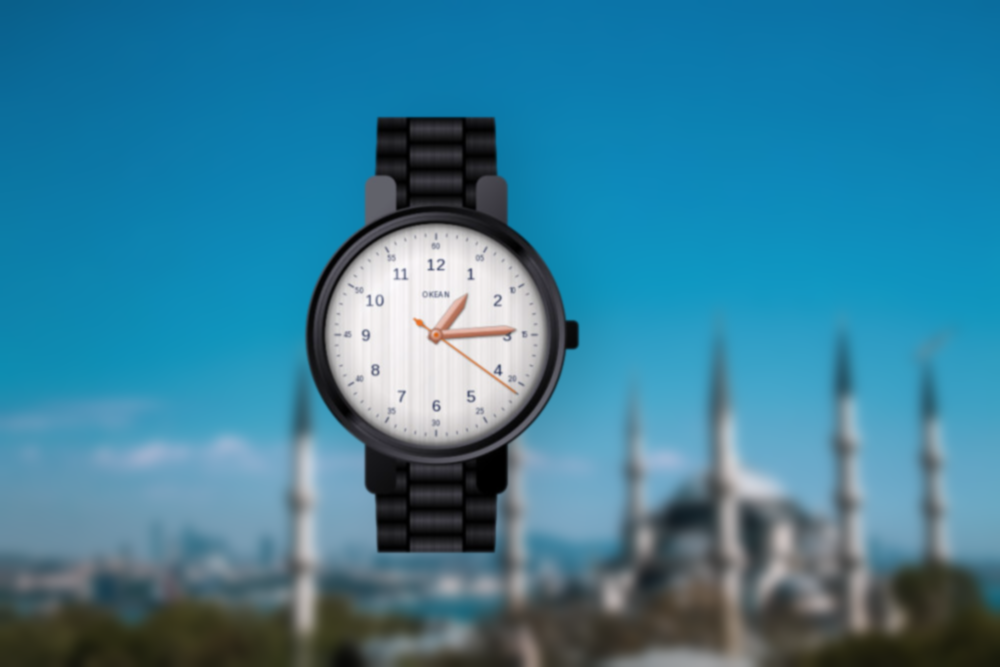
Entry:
1h14m21s
